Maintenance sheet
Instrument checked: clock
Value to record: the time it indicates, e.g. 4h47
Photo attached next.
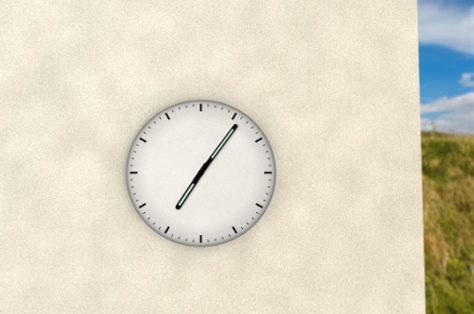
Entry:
7h06
